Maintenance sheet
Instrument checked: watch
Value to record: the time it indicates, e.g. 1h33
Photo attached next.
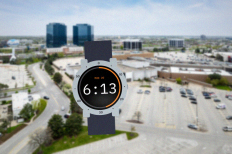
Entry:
6h13
